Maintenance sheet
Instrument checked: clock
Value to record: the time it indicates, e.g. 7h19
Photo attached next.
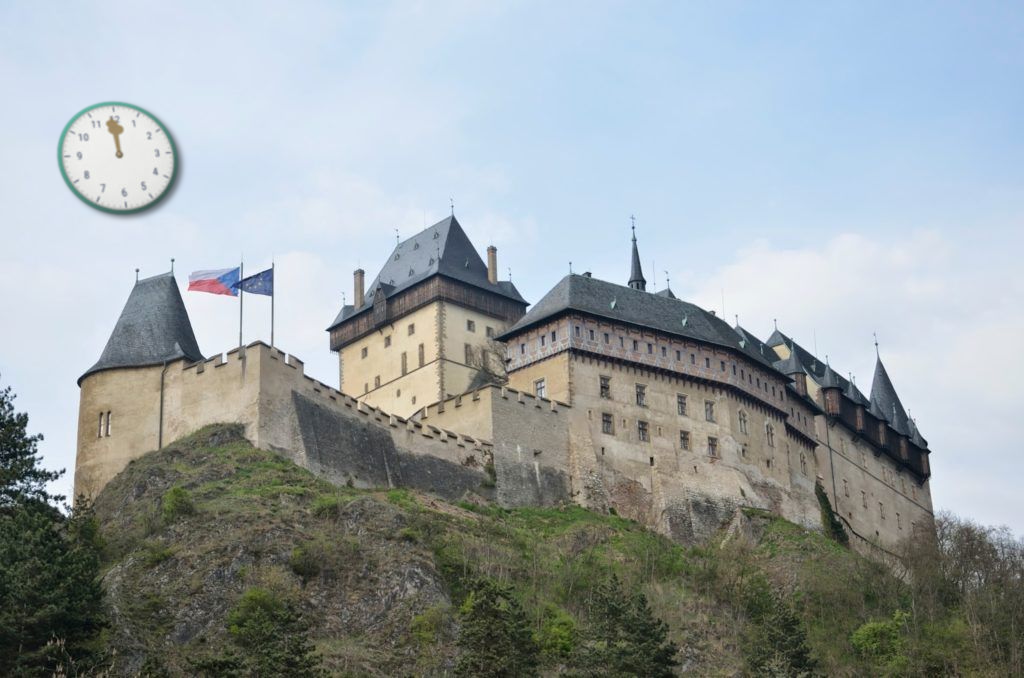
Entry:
11h59
